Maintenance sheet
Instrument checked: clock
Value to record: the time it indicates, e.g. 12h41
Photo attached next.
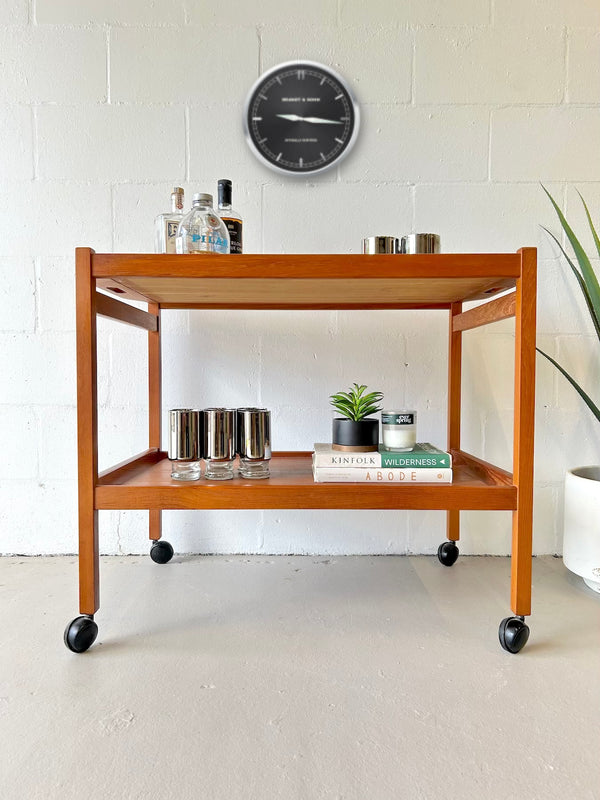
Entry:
9h16
